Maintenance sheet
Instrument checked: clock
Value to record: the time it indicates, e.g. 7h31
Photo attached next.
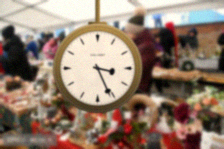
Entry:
3h26
